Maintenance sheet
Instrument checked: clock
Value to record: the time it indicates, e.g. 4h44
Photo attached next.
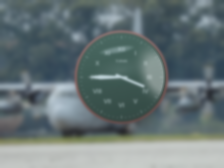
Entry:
3h45
